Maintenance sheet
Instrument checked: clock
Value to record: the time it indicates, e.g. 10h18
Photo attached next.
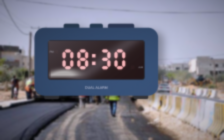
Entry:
8h30
